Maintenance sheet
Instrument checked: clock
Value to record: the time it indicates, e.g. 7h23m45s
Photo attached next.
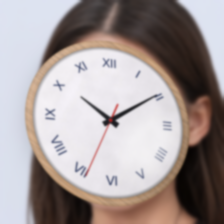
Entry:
10h09m34s
